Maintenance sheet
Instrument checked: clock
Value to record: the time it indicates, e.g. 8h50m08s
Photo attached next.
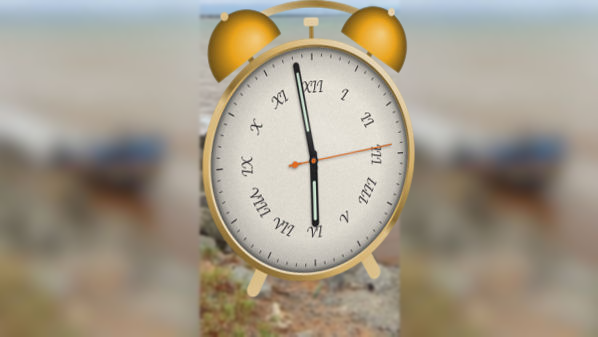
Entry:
5h58m14s
